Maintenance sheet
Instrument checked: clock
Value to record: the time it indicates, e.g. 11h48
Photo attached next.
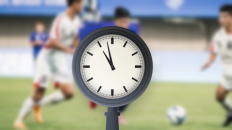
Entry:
10h58
